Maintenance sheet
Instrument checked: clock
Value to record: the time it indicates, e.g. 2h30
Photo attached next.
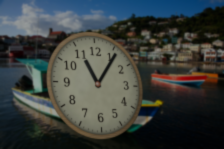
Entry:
11h06
